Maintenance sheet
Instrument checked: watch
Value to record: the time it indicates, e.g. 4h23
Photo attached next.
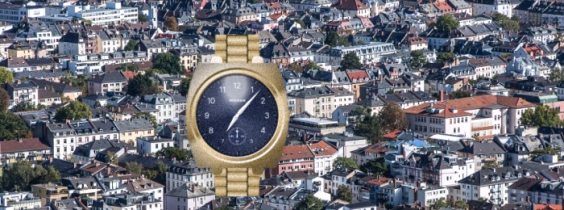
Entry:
7h07
